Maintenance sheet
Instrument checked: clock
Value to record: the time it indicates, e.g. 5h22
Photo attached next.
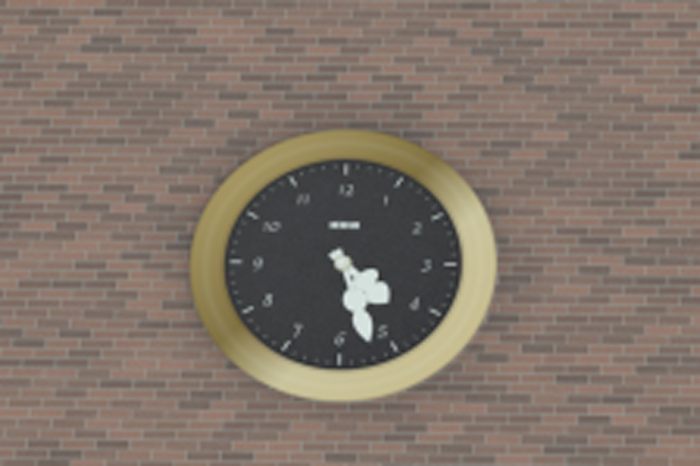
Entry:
4h27
